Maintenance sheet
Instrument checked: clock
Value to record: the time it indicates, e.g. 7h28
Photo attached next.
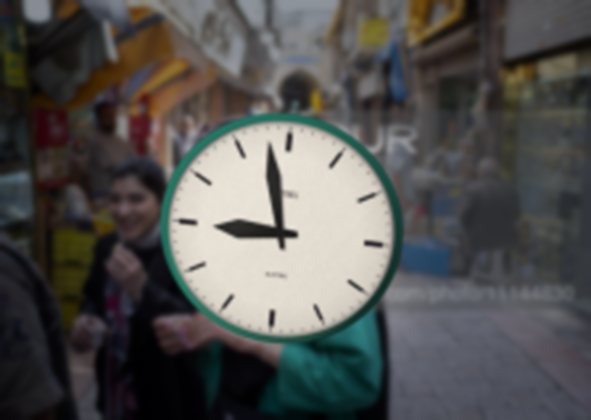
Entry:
8h58
